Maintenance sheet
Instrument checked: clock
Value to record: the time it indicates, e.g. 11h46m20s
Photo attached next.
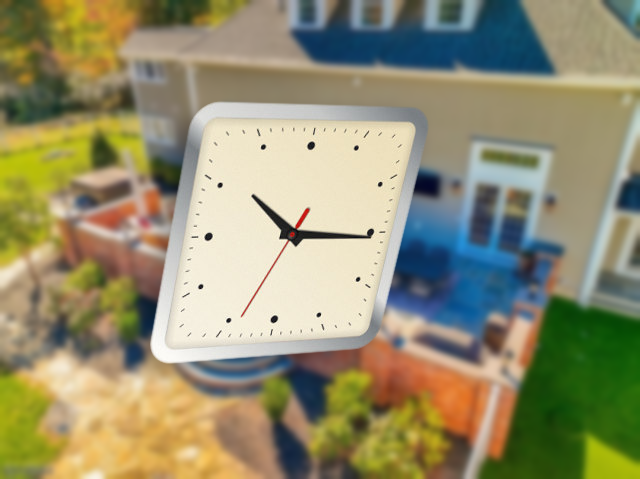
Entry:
10h15m34s
